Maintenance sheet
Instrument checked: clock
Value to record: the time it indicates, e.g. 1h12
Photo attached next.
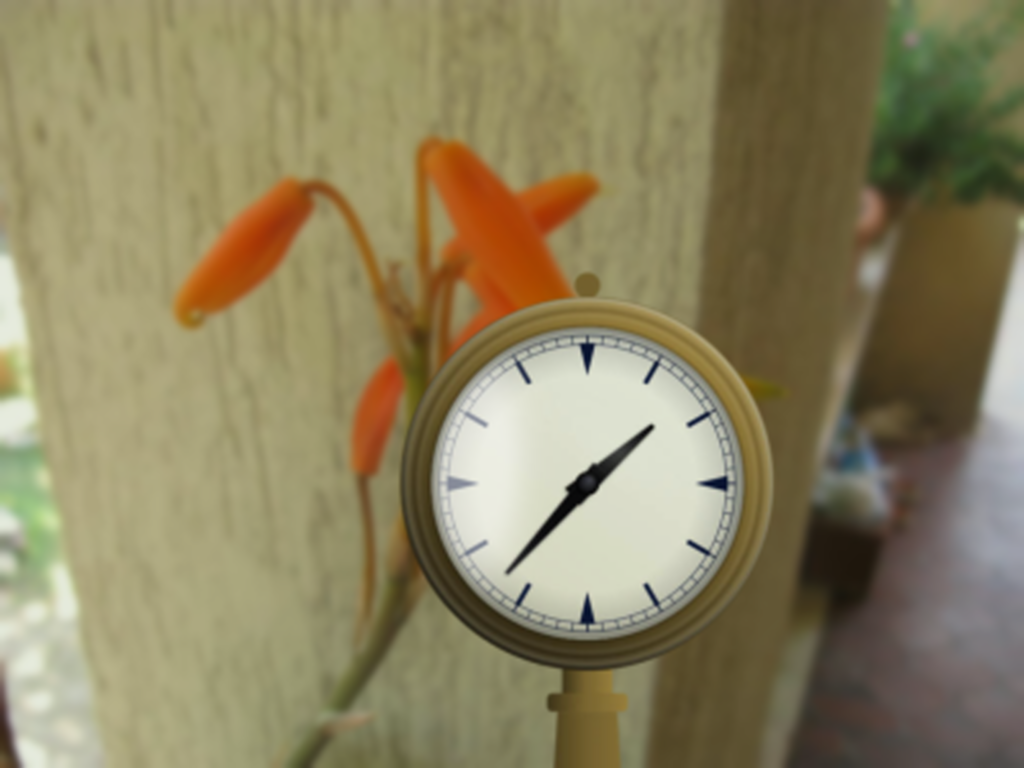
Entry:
1h37
